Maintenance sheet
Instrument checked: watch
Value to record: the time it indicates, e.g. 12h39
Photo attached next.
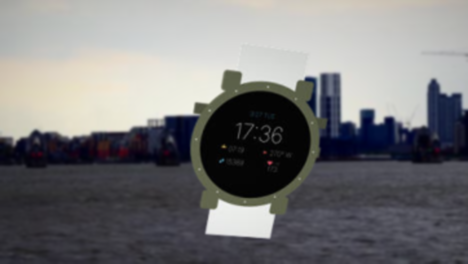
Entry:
17h36
